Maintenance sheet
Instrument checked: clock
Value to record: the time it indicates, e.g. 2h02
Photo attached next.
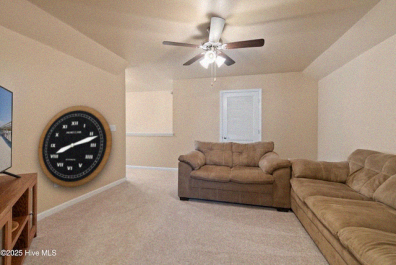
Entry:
8h12
